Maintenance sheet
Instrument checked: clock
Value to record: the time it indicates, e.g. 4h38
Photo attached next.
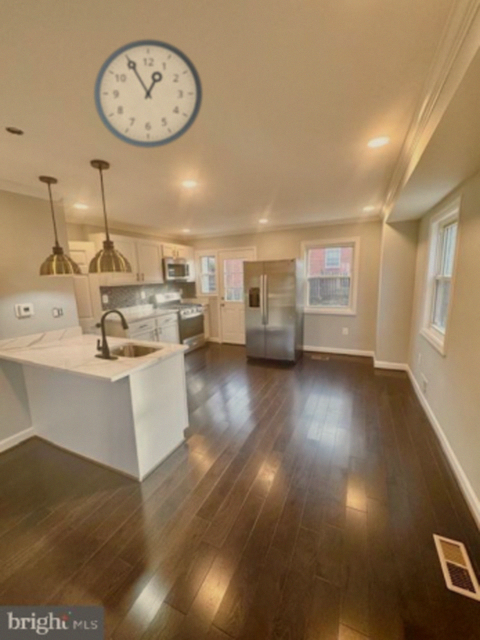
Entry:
12h55
